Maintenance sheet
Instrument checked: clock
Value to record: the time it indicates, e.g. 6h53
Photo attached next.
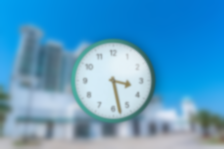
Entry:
3h28
